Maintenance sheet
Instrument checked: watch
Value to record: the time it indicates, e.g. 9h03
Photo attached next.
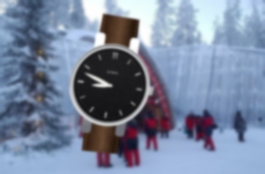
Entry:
8h48
